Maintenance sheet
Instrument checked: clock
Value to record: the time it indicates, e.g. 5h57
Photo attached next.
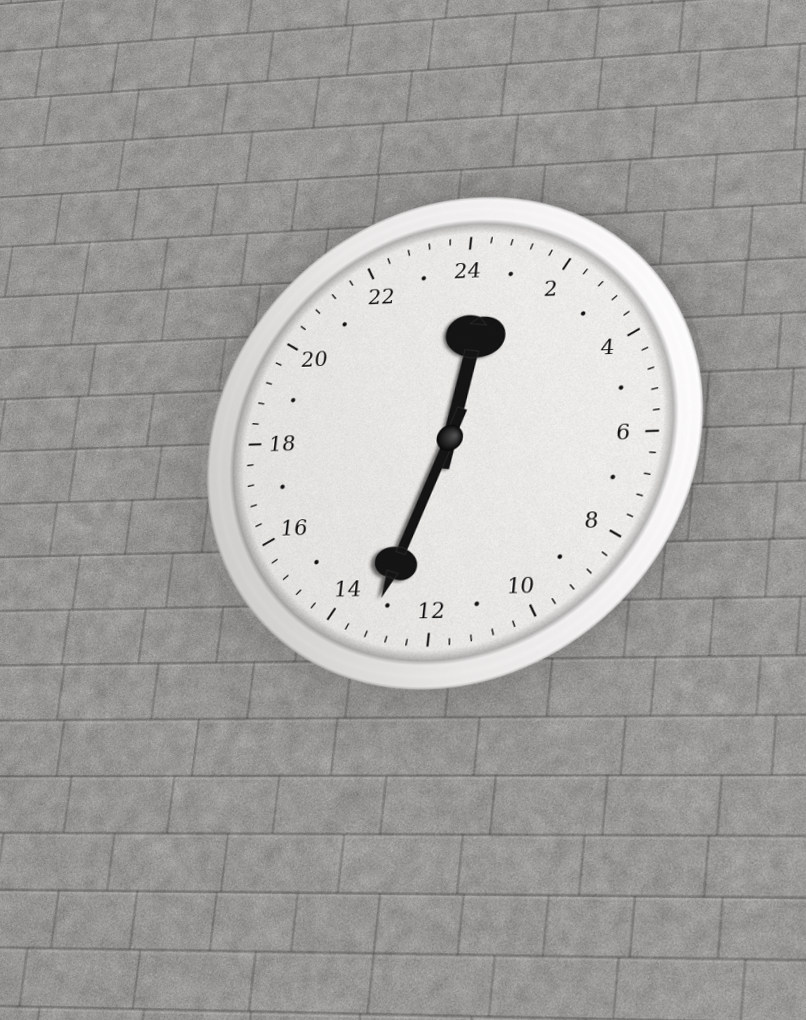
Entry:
0h33
